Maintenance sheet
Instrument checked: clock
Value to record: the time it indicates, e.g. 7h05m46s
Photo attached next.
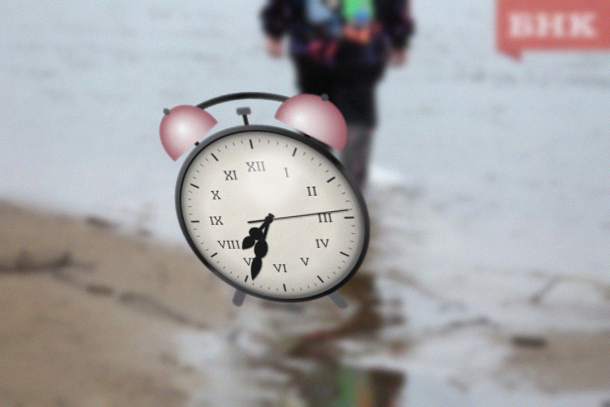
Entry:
7h34m14s
